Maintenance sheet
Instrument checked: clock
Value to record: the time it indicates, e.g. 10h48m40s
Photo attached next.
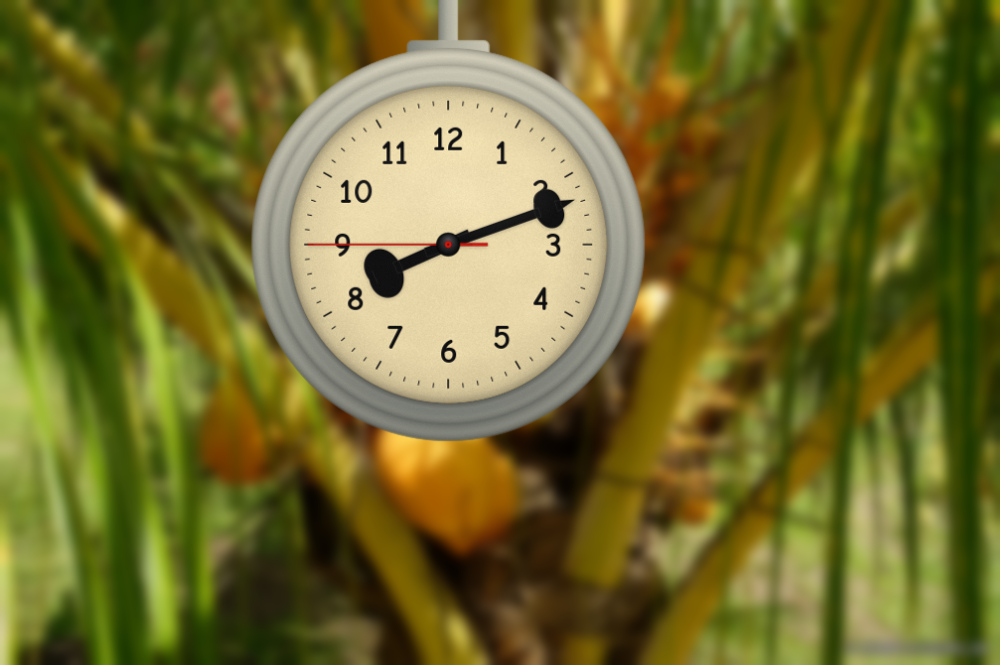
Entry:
8h11m45s
